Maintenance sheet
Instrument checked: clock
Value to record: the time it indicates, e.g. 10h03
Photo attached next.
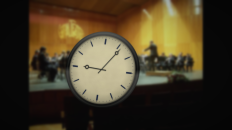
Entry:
9h06
